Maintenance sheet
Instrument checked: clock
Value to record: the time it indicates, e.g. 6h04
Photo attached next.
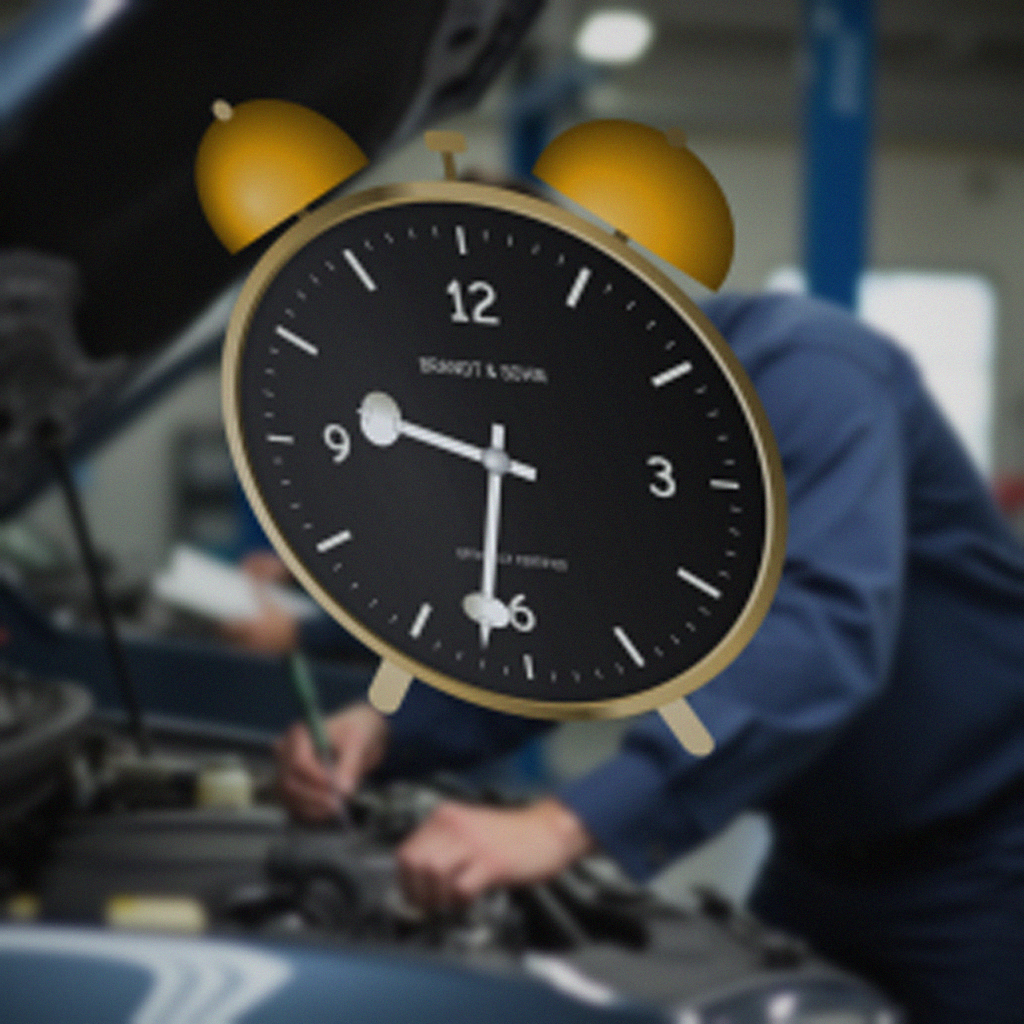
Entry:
9h32
